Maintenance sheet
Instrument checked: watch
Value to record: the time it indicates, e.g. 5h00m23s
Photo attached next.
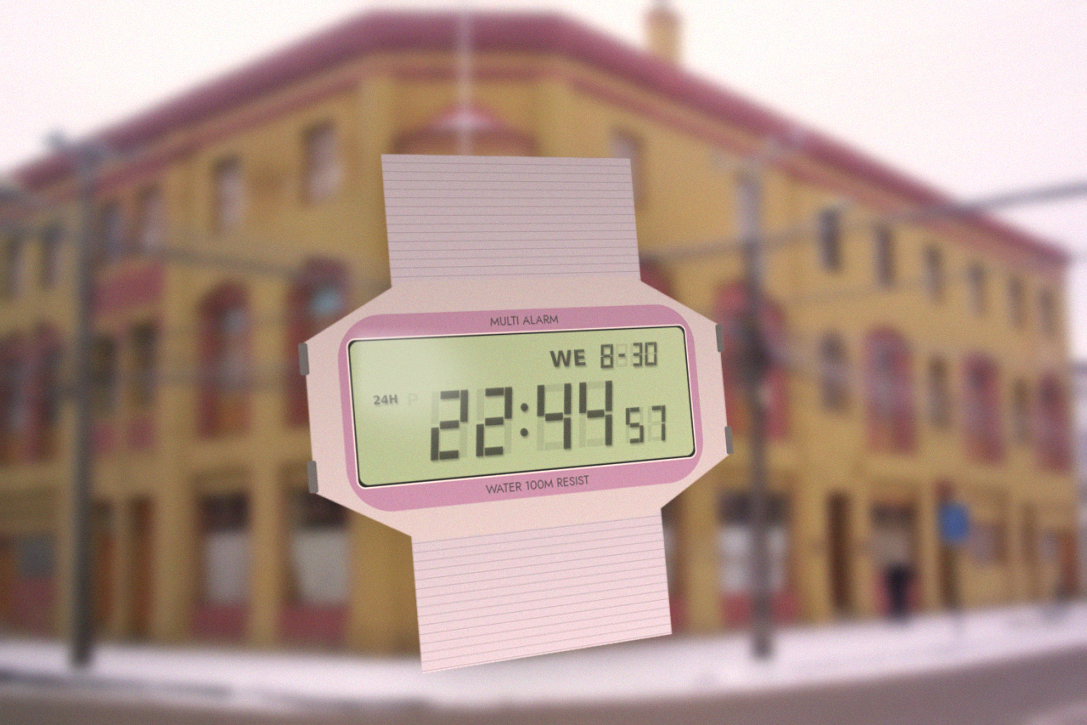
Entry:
22h44m57s
